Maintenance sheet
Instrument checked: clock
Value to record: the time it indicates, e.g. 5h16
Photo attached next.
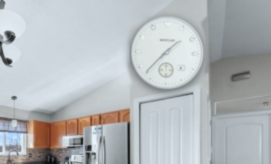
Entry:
1h37
